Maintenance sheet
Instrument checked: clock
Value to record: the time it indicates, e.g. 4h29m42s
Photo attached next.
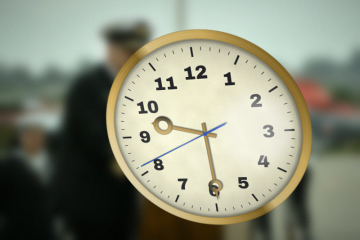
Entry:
9h29m41s
